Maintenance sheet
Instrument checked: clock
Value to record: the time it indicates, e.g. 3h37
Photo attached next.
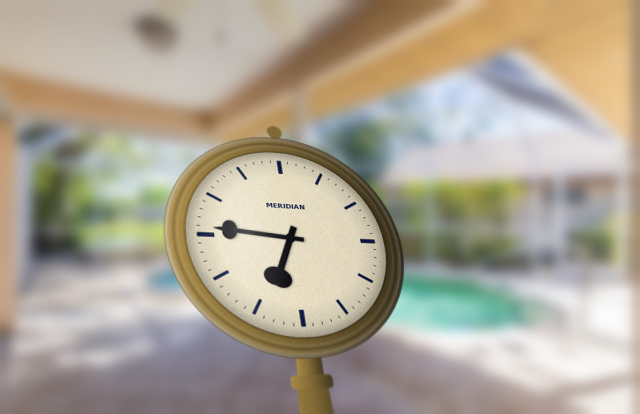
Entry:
6h46
